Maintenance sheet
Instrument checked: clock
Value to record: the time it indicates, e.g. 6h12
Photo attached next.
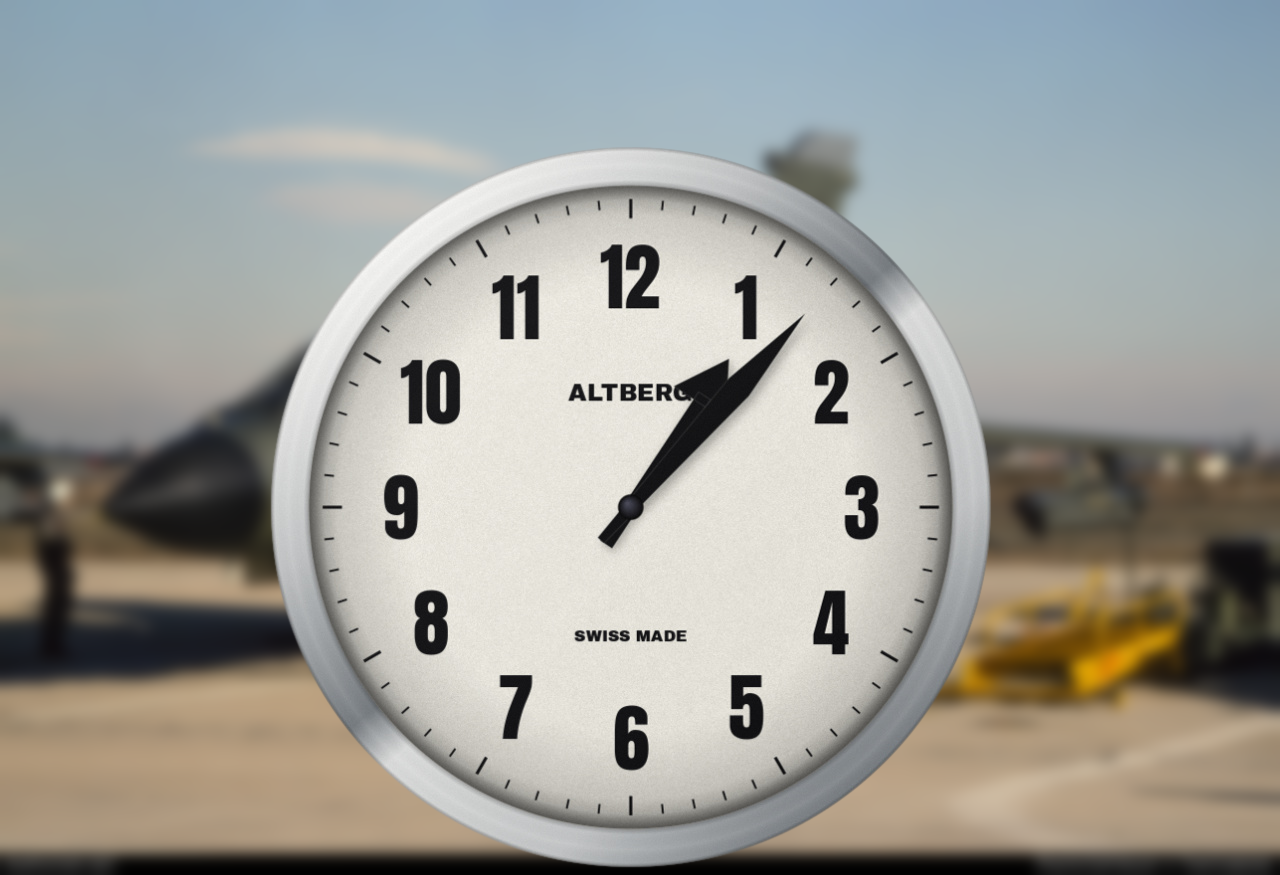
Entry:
1h07
